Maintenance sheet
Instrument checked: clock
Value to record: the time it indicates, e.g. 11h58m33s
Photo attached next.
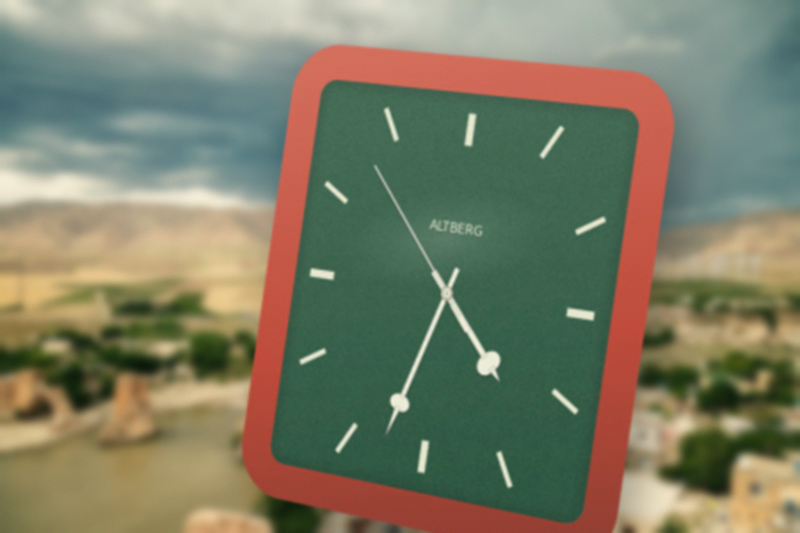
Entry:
4h32m53s
